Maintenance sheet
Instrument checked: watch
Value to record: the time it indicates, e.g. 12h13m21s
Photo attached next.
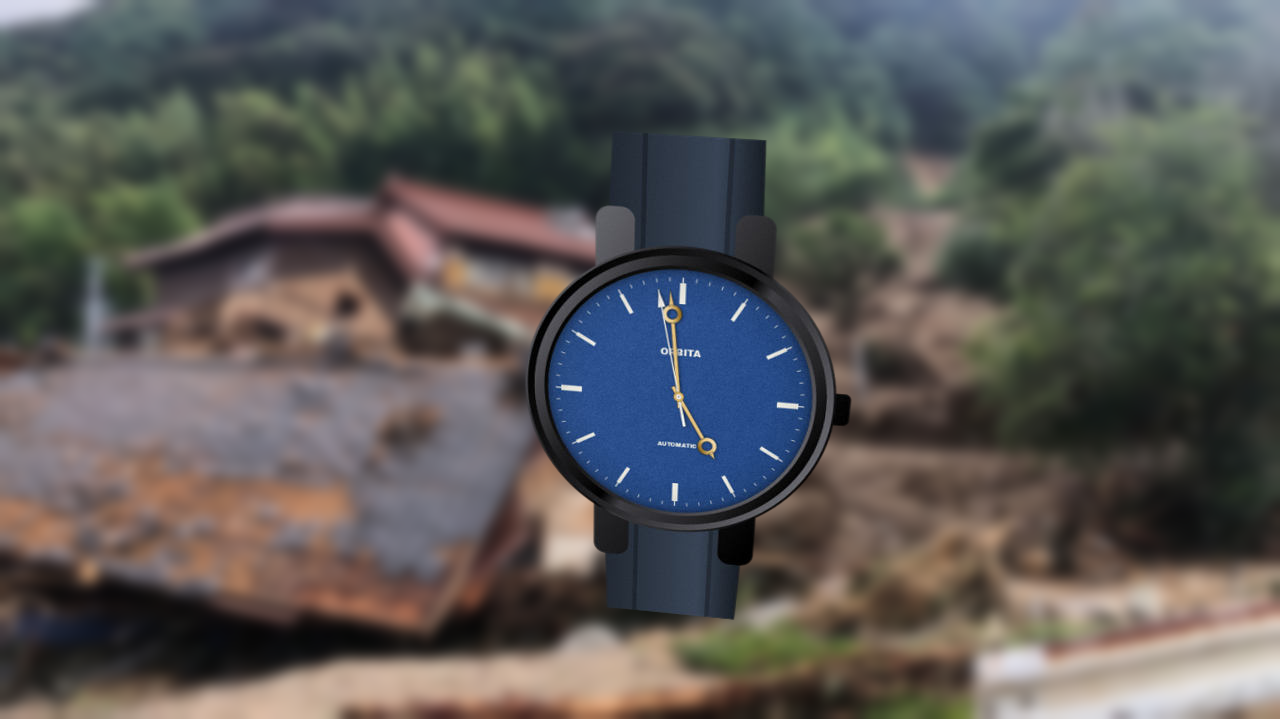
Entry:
4h58m58s
